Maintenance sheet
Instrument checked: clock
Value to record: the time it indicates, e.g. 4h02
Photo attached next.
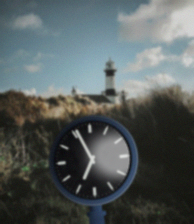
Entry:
6h56
